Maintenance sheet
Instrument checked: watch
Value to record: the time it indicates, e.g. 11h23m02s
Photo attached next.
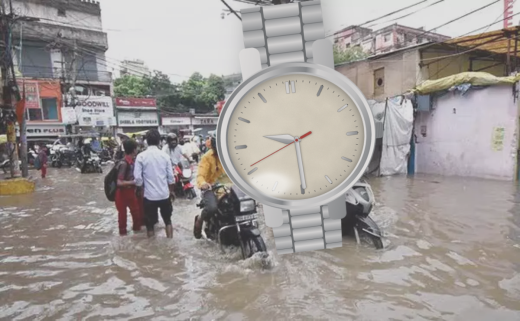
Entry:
9h29m41s
